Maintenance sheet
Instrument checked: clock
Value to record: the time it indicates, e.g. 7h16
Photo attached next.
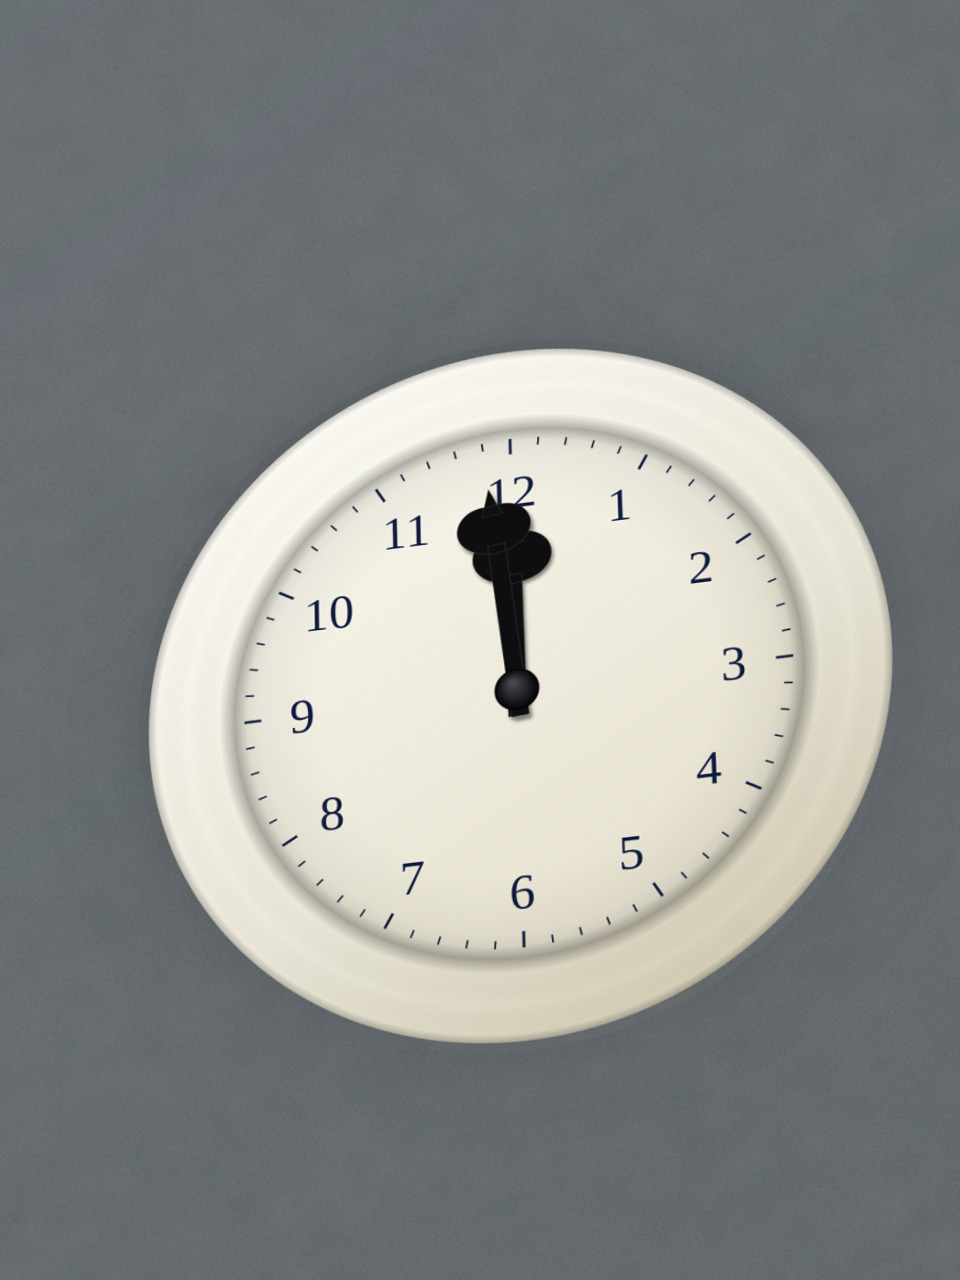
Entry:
11h59
